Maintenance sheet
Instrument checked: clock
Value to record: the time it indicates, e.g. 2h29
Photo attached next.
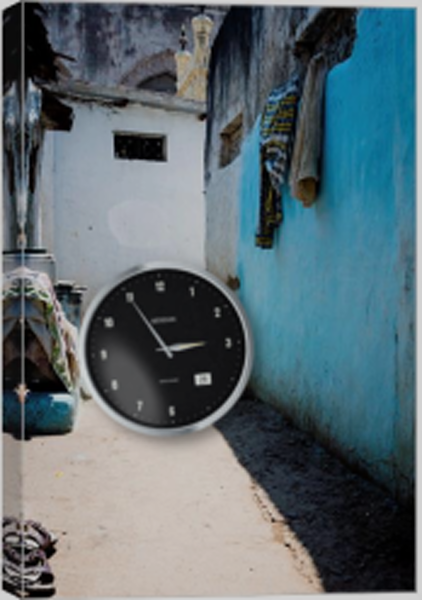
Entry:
2h55
